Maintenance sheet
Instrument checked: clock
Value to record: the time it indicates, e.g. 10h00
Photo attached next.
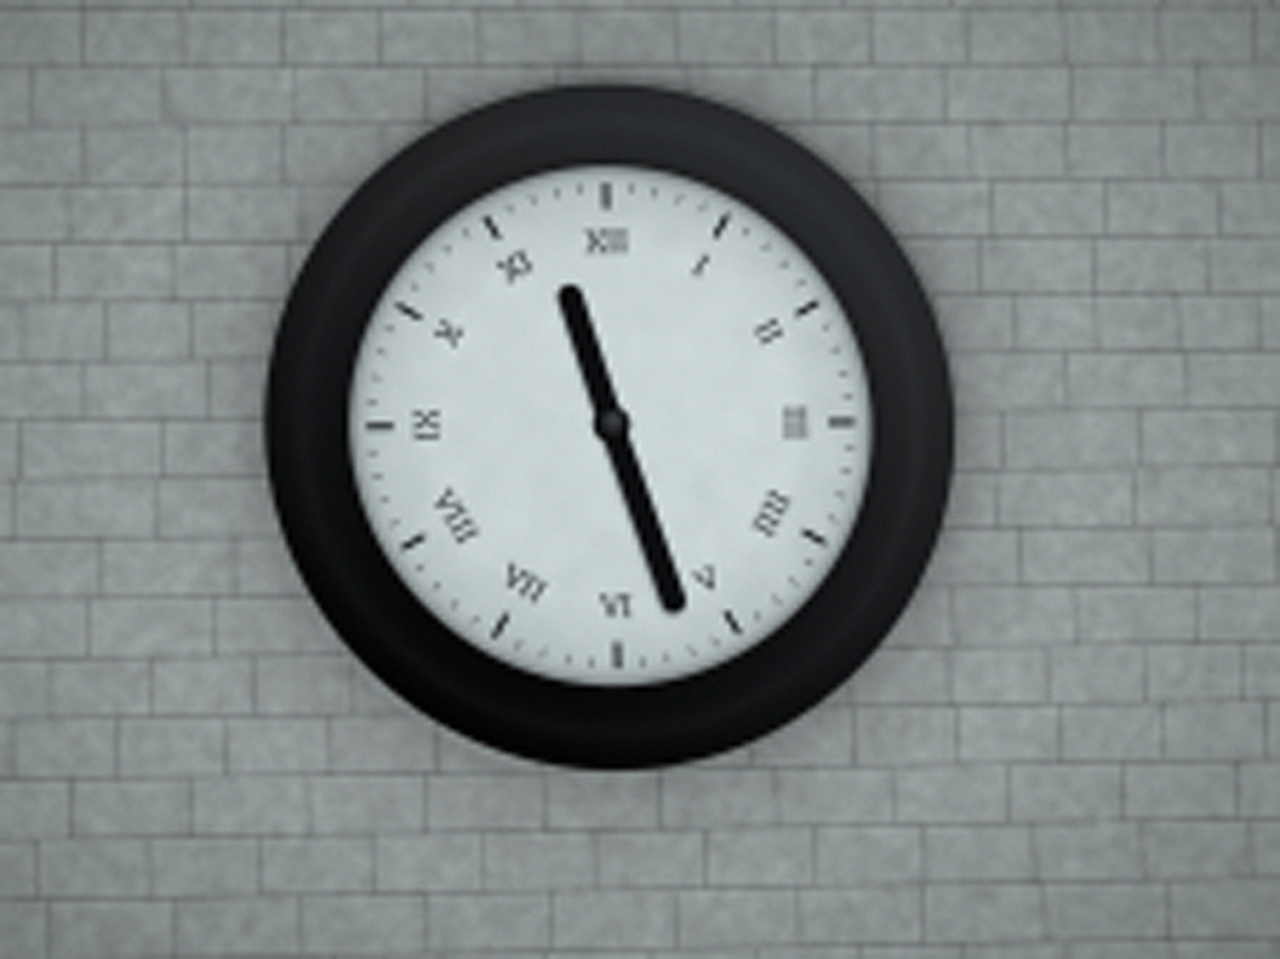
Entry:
11h27
